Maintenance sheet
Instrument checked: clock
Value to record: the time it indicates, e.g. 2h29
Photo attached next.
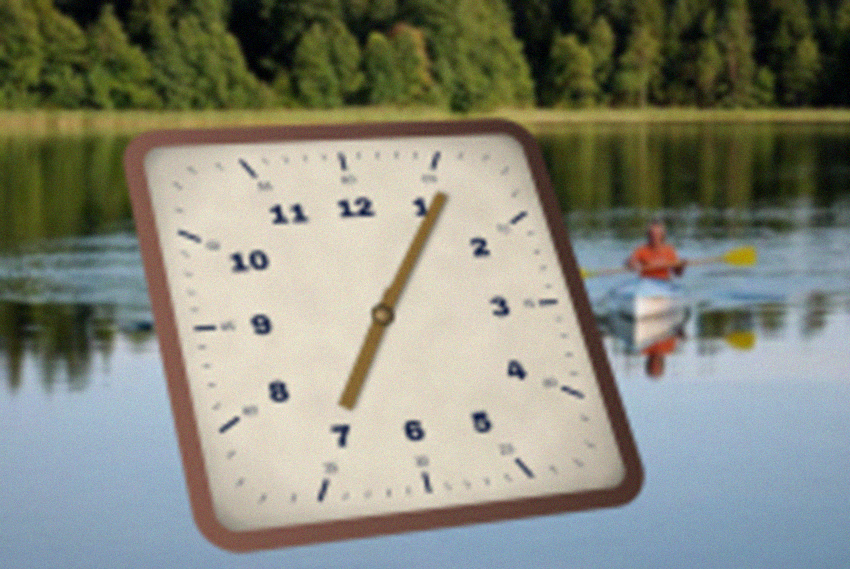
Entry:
7h06
